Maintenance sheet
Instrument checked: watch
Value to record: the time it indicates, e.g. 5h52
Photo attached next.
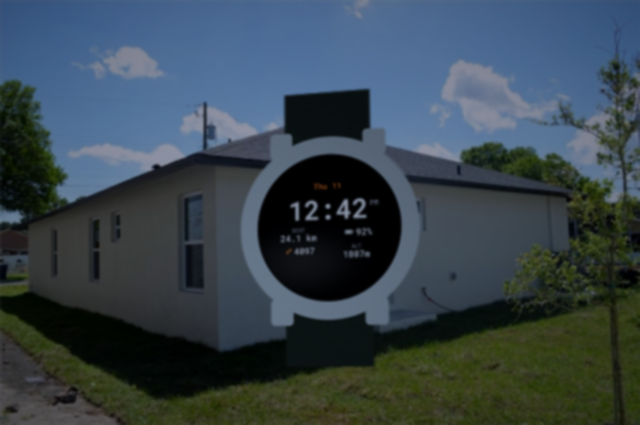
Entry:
12h42
